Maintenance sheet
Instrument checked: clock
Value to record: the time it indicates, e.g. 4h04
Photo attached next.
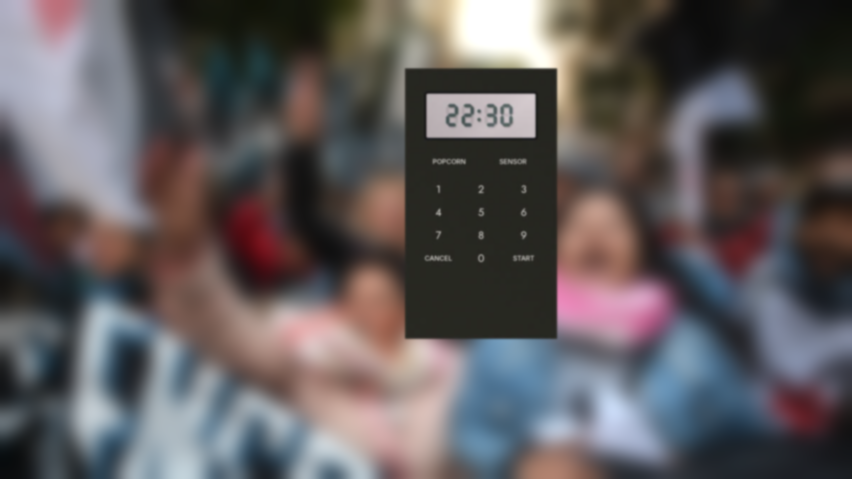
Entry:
22h30
